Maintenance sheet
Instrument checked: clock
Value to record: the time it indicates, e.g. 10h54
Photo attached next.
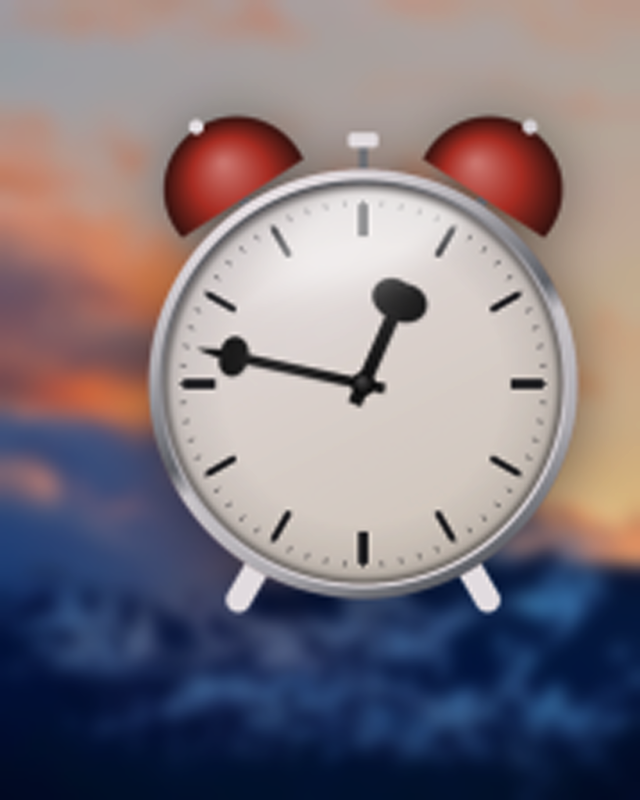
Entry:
12h47
